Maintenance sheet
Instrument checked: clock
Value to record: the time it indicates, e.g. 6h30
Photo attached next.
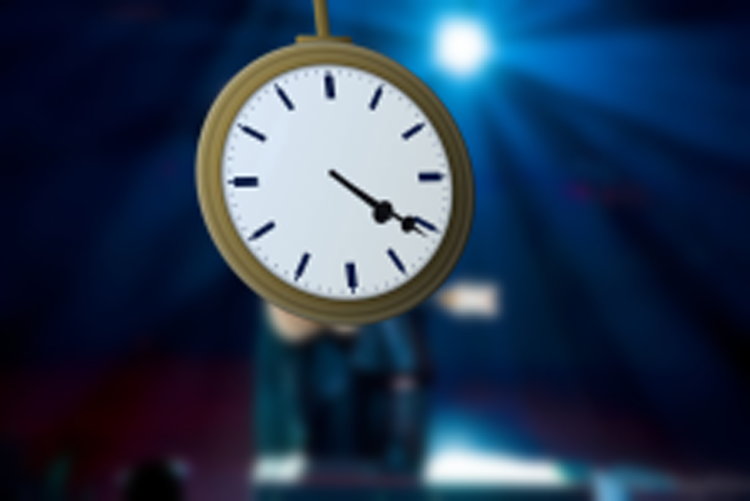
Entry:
4h21
